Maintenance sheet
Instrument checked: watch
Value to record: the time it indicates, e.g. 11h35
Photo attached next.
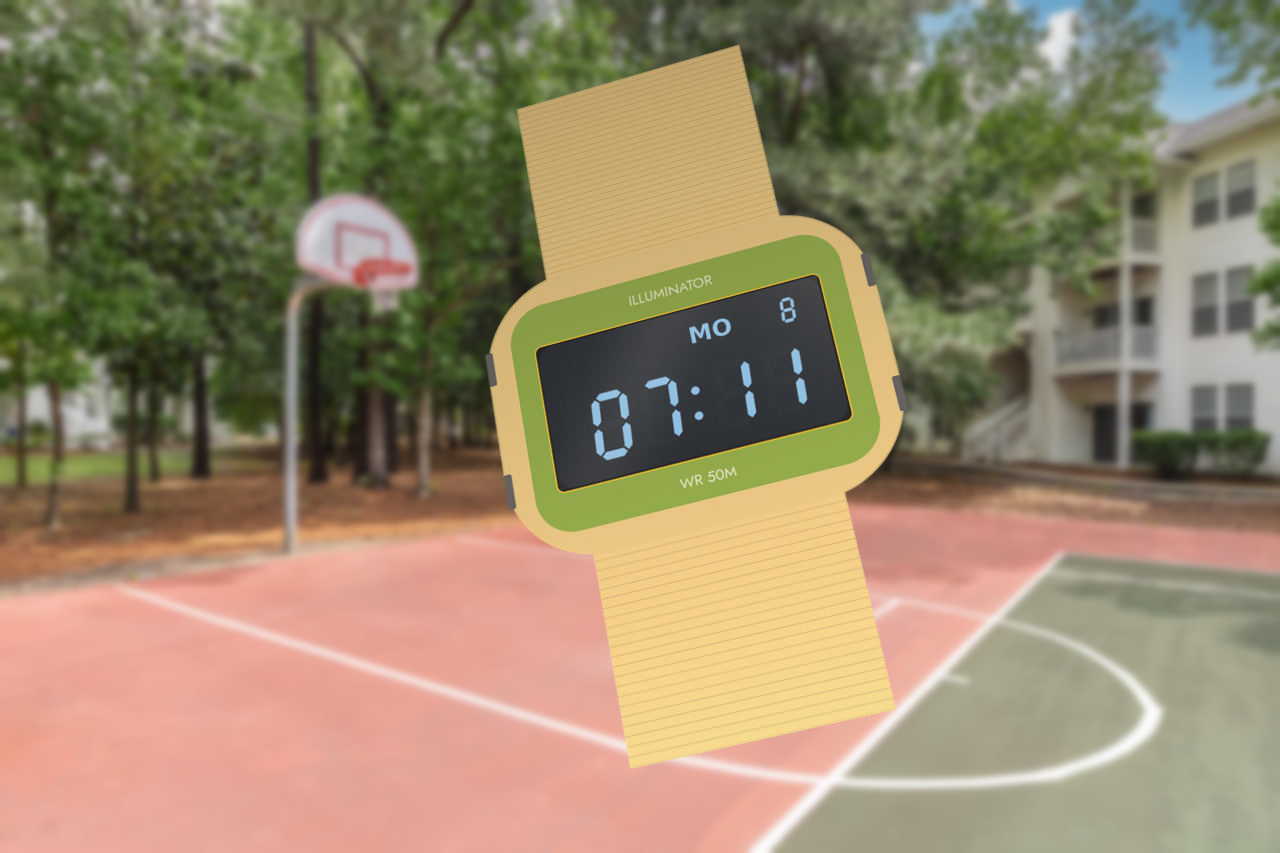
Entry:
7h11
